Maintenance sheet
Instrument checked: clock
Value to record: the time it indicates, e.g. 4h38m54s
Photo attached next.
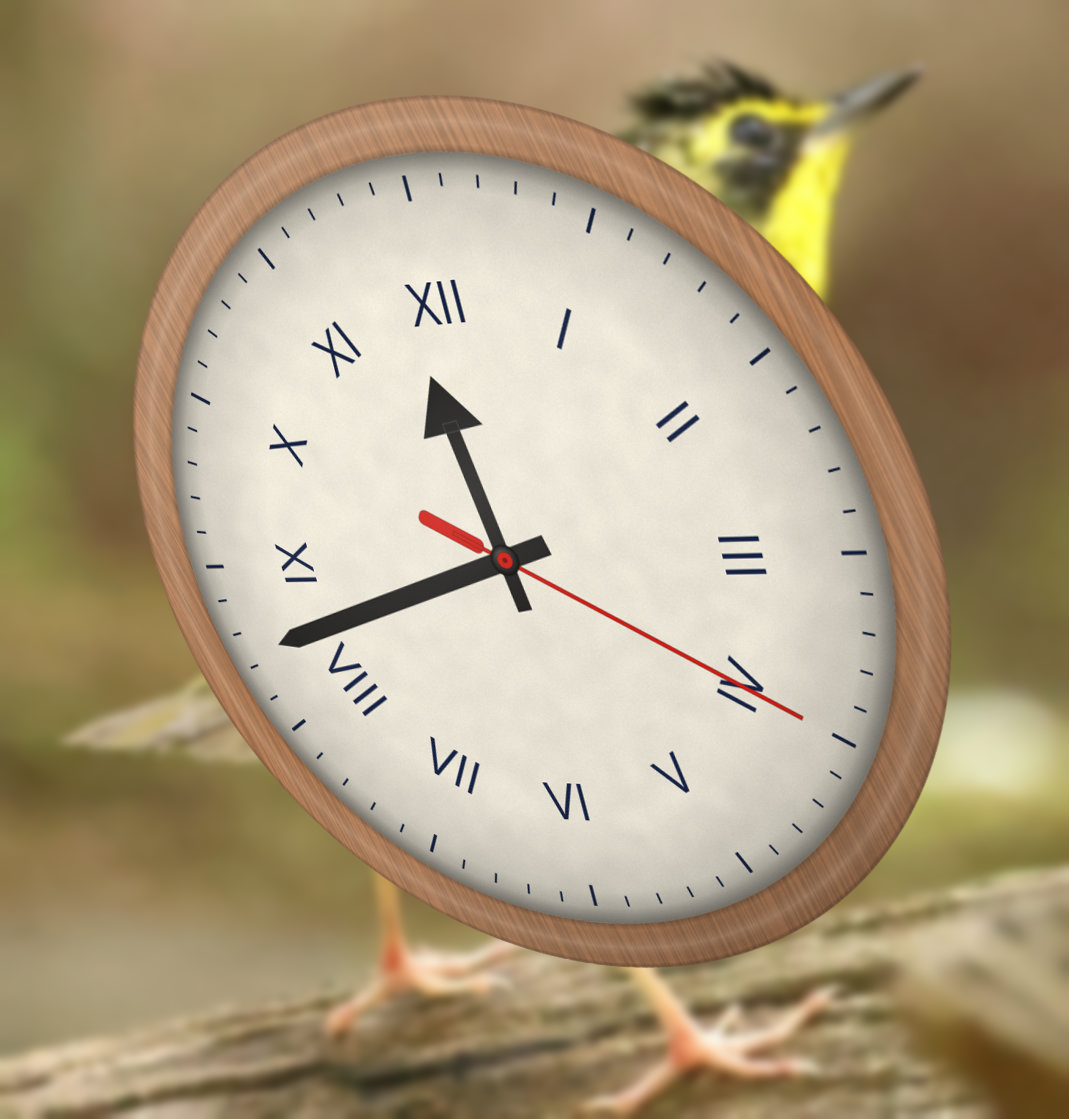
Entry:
11h42m20s
